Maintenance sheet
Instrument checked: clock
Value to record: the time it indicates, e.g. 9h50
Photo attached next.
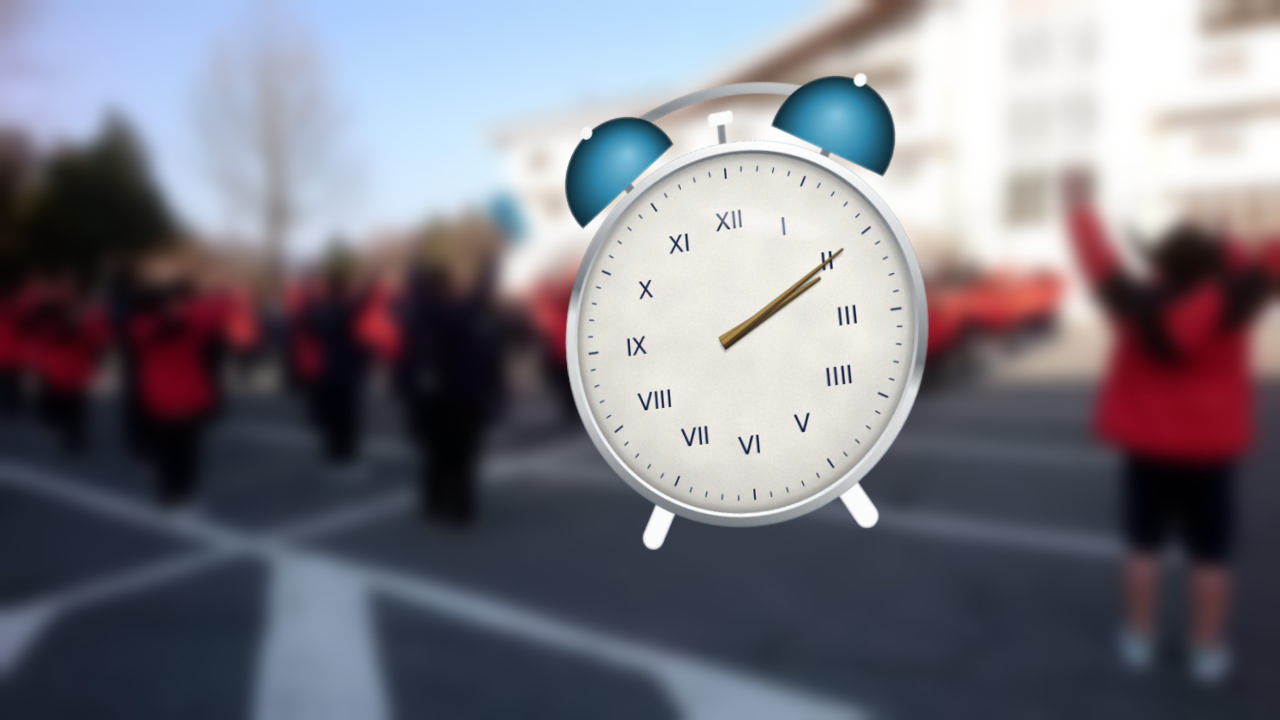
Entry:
2h10
